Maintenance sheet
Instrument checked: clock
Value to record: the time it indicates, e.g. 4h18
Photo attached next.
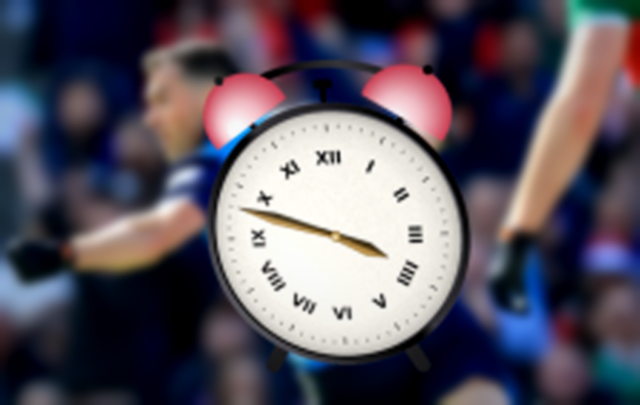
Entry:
3h48
